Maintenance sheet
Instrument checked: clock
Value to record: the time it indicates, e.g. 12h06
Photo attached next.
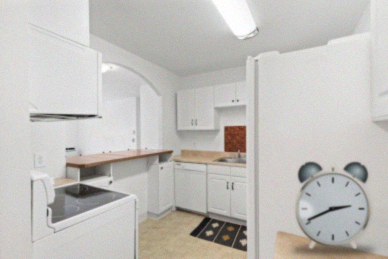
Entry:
2h41
